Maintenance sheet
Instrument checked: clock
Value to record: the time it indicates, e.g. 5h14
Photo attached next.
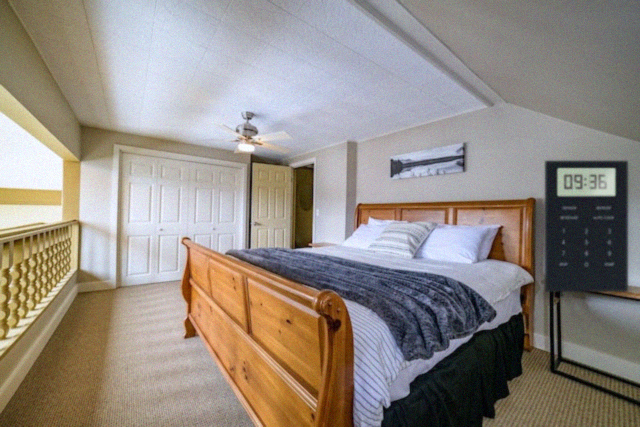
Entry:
9h36
